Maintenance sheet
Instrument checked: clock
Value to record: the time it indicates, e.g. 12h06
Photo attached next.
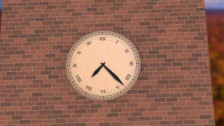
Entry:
7h23
